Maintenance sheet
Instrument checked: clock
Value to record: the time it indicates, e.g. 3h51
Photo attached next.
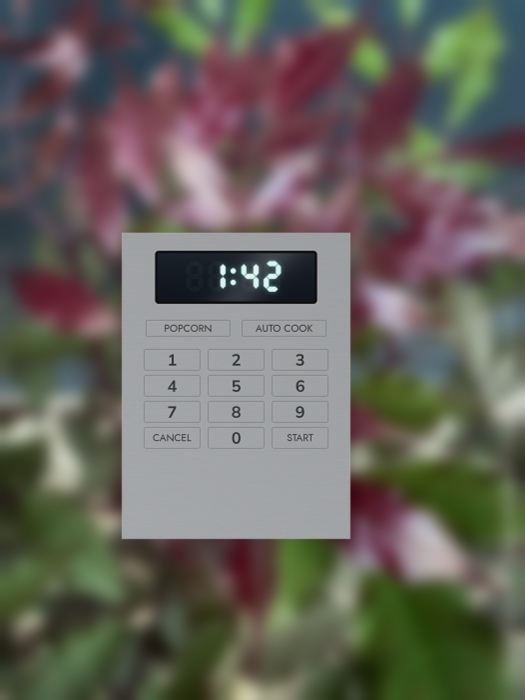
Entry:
1h42
